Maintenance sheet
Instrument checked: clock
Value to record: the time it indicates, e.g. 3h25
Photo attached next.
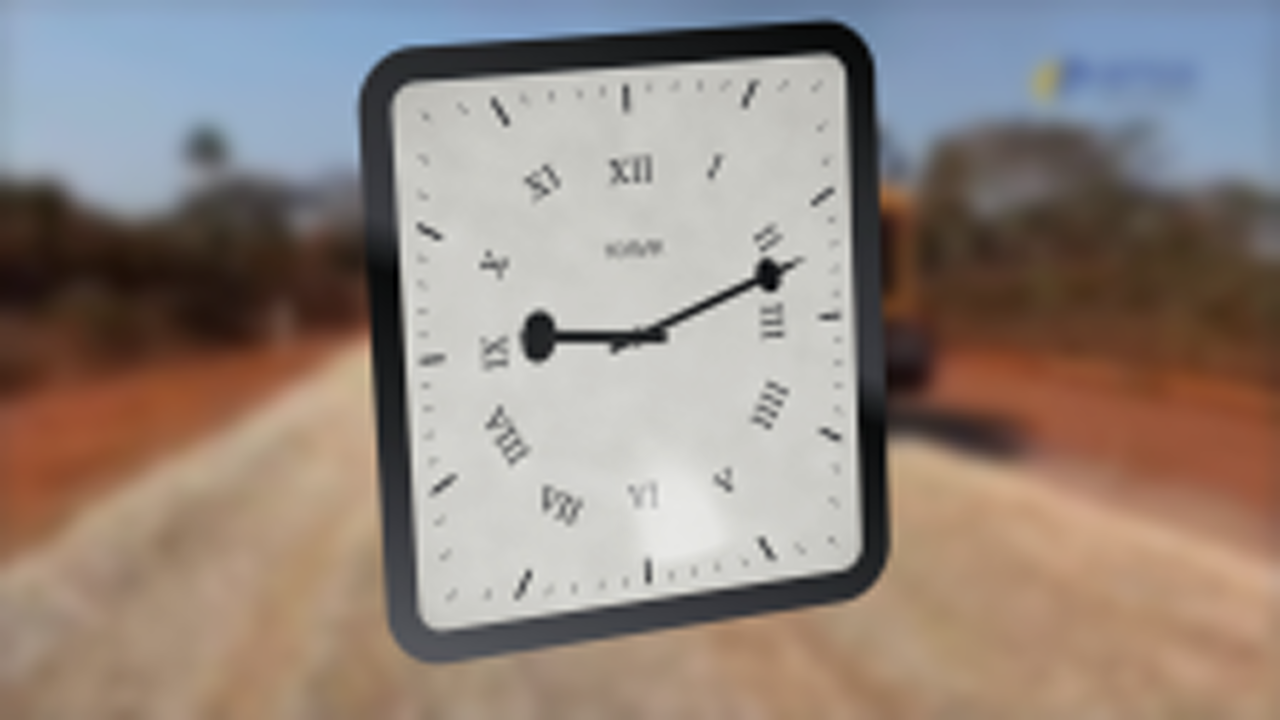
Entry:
9h12
